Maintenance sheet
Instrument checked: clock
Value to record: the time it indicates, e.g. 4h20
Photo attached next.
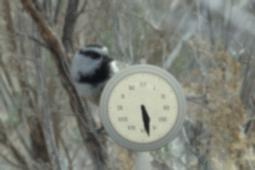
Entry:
5h28
